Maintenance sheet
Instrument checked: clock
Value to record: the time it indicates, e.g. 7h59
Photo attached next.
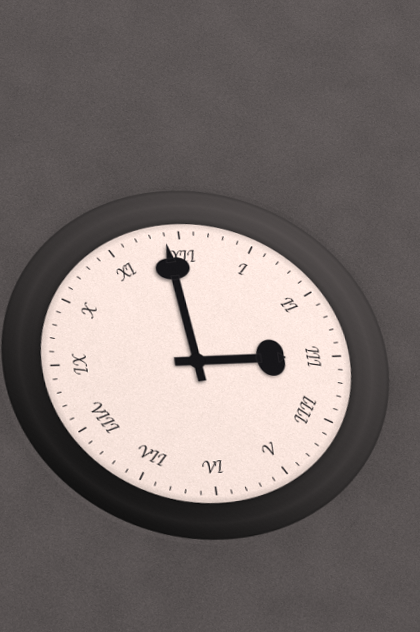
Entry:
2h59
